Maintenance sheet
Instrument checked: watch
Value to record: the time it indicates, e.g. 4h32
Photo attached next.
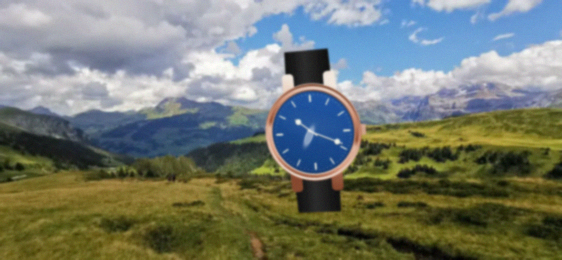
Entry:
10h19
